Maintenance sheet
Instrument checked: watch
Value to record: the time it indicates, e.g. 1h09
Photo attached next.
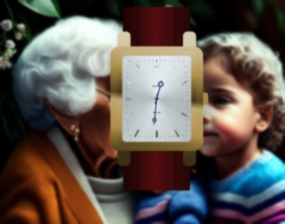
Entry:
12h31
